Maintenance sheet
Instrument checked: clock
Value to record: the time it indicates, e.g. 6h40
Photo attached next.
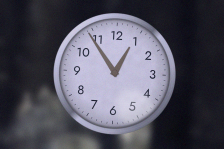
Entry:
12h54
